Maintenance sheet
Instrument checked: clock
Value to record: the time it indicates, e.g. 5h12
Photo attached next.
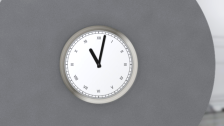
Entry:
11h02
